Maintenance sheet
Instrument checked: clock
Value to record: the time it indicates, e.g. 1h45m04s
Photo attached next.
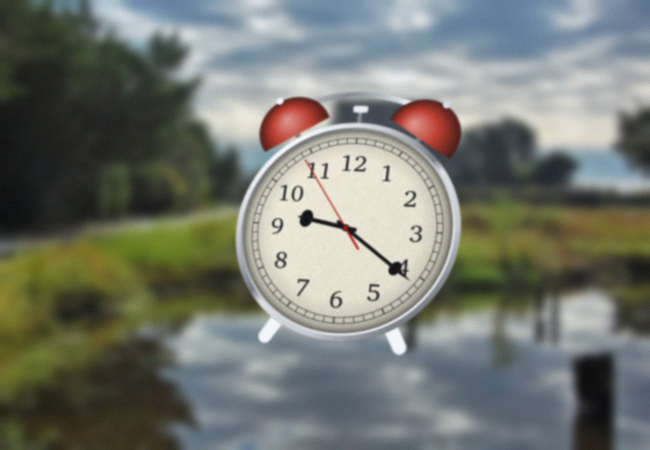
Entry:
9h20m54s
